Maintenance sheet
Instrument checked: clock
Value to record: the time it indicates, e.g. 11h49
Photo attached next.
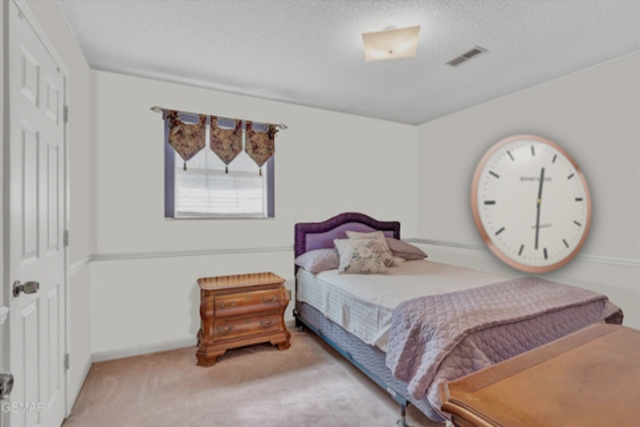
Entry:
12h32
